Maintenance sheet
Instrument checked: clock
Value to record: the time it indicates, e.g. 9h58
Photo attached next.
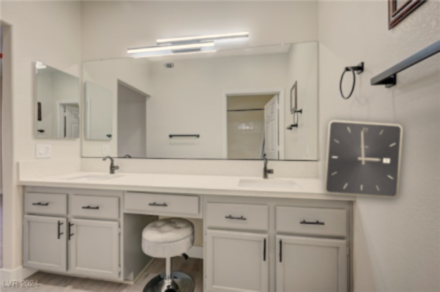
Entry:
2h59
